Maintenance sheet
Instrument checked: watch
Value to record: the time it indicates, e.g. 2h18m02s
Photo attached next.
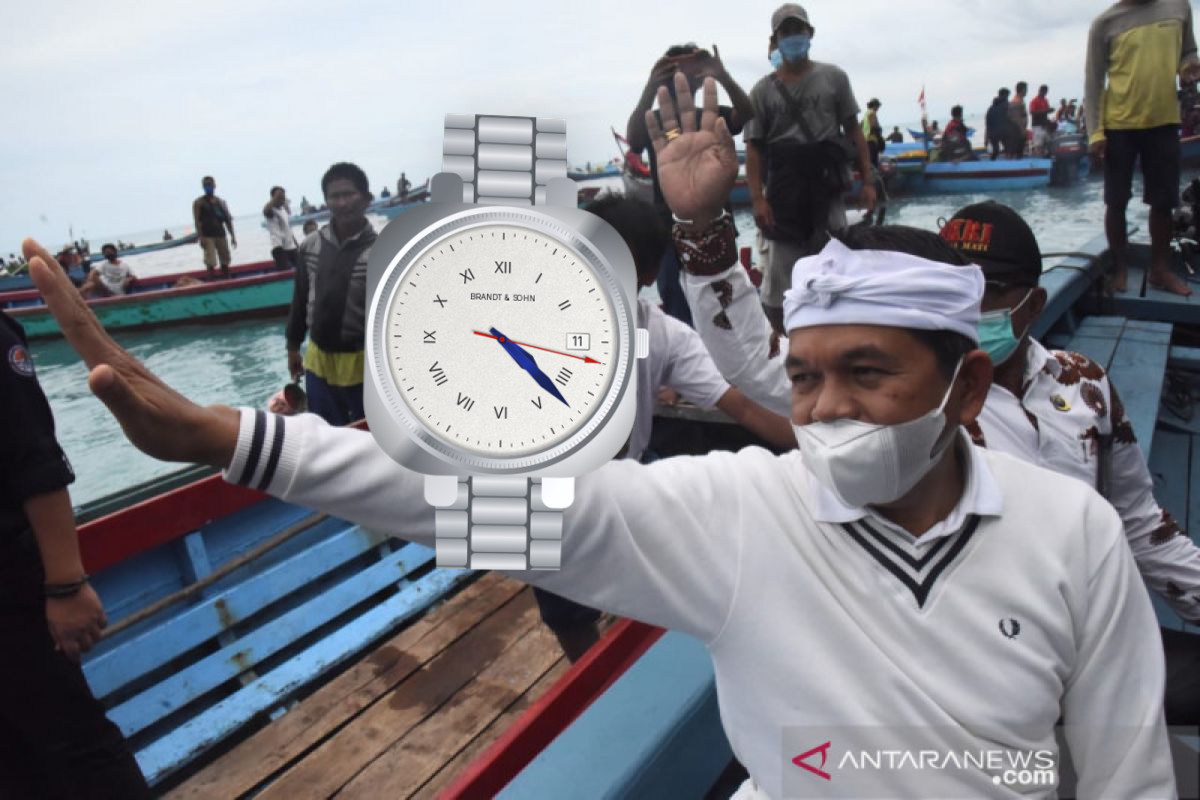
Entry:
4h22m17s
